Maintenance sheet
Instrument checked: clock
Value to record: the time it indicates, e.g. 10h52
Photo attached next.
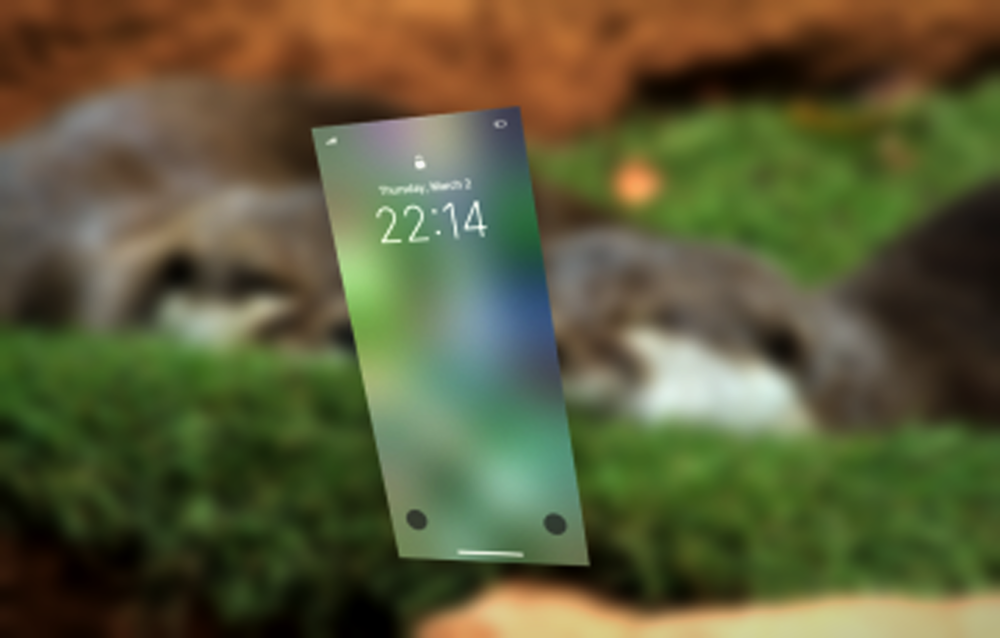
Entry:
22h14
